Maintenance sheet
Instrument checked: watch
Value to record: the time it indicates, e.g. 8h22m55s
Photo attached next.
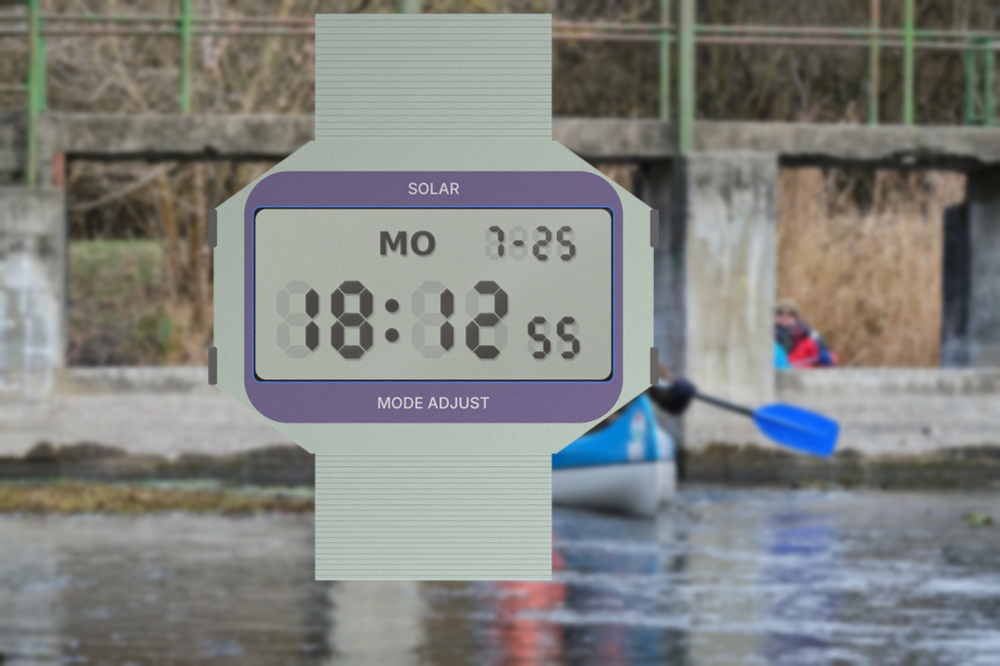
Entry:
18h12m55s
